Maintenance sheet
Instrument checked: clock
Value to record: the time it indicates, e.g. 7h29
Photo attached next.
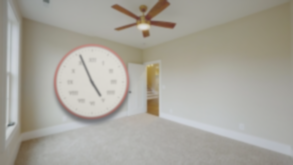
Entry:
4h56
